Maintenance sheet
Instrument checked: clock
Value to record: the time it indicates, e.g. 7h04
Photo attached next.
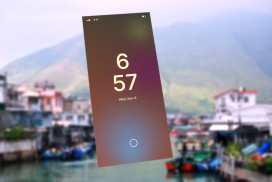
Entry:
6h57
